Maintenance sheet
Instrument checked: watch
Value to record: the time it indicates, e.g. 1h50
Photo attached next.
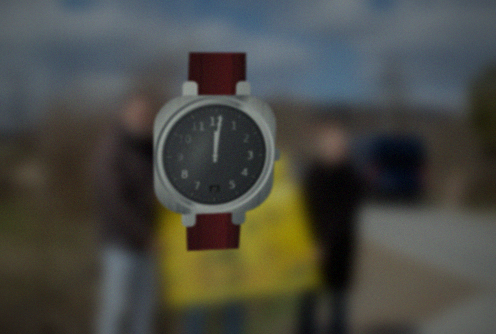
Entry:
12h01
